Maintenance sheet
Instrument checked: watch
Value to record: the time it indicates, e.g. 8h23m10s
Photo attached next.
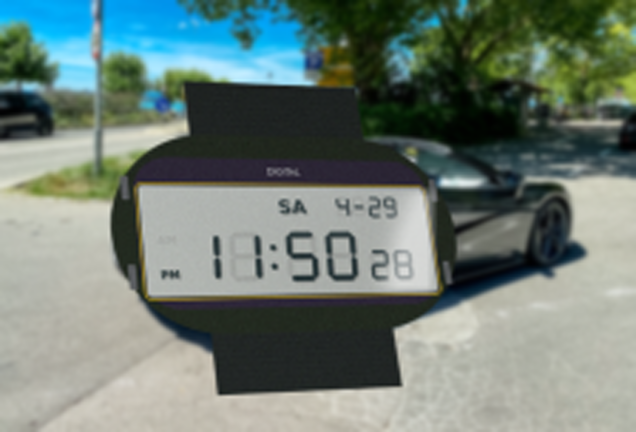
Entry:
11h50m28s
